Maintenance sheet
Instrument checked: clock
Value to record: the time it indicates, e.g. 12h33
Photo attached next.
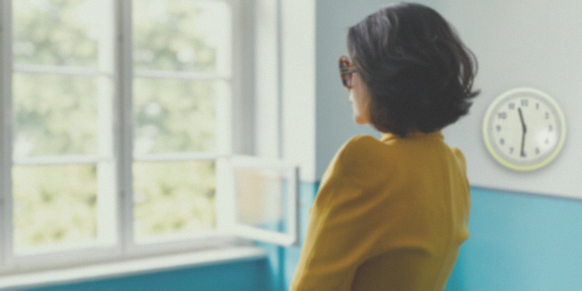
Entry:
11h31
